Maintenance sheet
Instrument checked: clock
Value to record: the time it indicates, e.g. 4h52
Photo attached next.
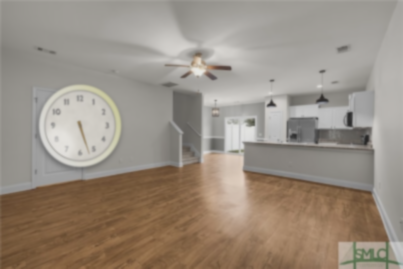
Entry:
5h27
